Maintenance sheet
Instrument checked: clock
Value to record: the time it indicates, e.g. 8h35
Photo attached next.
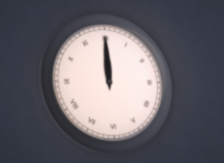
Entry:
12h00
